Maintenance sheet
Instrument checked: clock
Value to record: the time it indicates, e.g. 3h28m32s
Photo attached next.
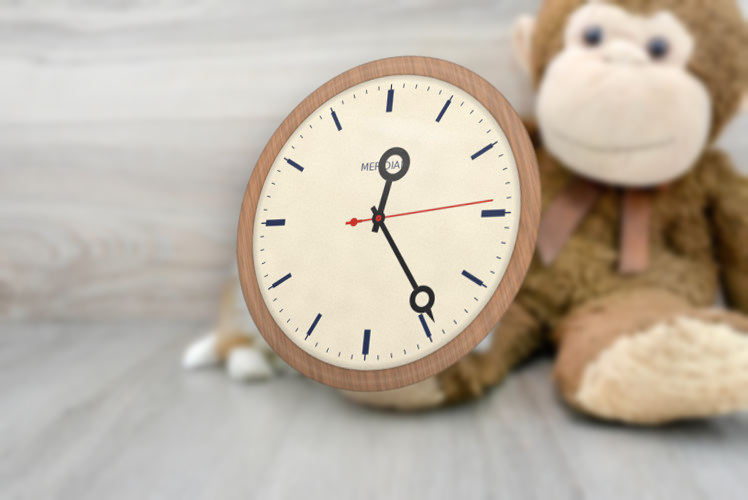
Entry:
12h24m14s
